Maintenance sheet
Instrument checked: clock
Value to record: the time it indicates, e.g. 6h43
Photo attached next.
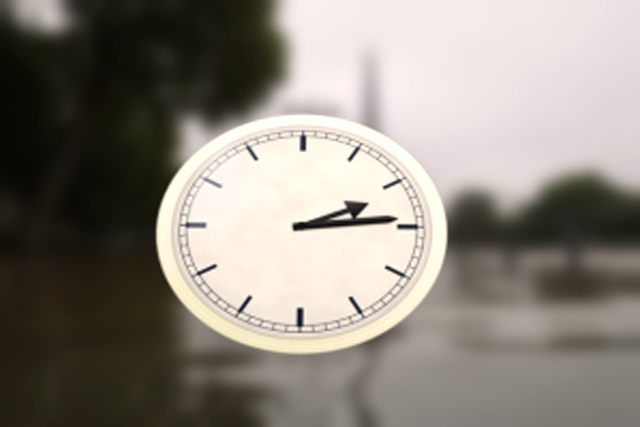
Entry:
2h14
